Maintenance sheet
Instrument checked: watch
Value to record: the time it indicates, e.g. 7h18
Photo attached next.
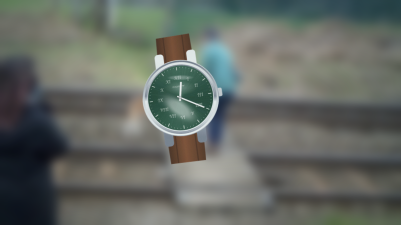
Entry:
12h20
